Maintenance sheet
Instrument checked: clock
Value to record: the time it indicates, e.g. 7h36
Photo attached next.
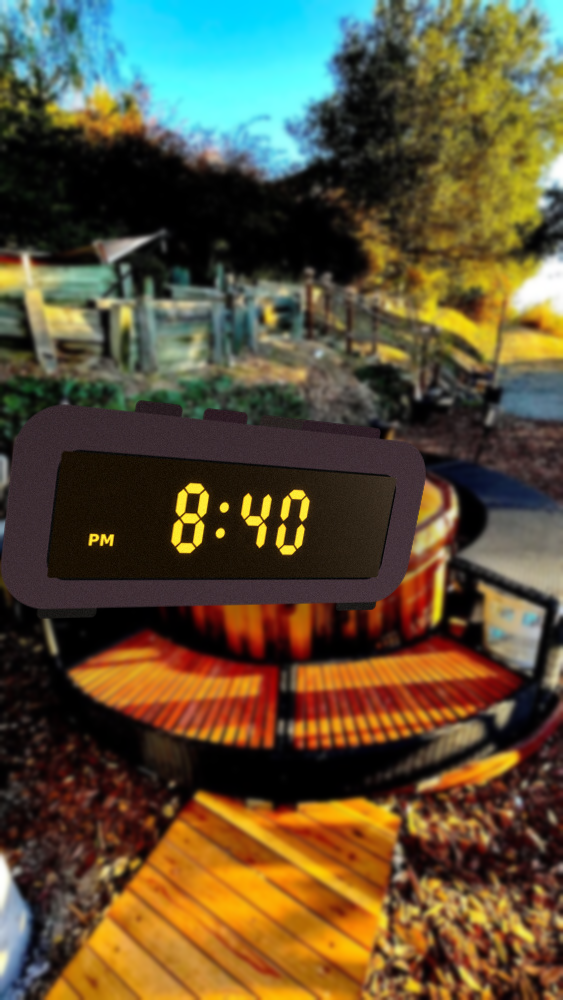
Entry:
8h40
